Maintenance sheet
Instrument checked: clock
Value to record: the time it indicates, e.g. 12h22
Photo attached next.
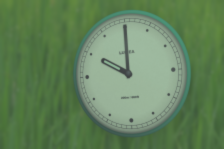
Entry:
10h00
